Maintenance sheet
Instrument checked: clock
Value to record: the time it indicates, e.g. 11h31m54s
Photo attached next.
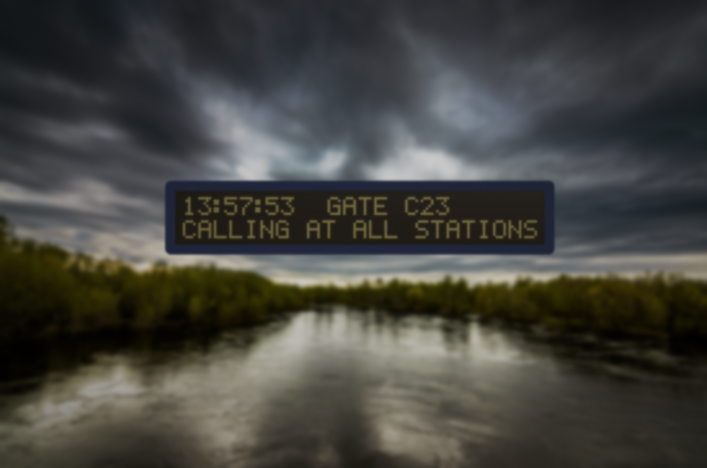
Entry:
13h57m53s
